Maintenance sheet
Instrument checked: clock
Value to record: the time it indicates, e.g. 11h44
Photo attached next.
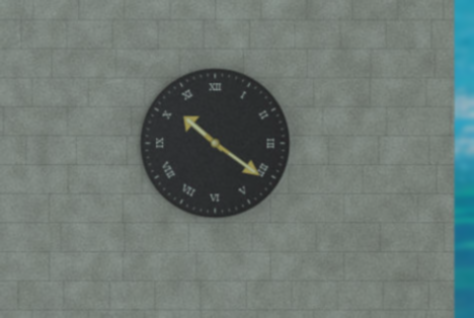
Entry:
10h21
